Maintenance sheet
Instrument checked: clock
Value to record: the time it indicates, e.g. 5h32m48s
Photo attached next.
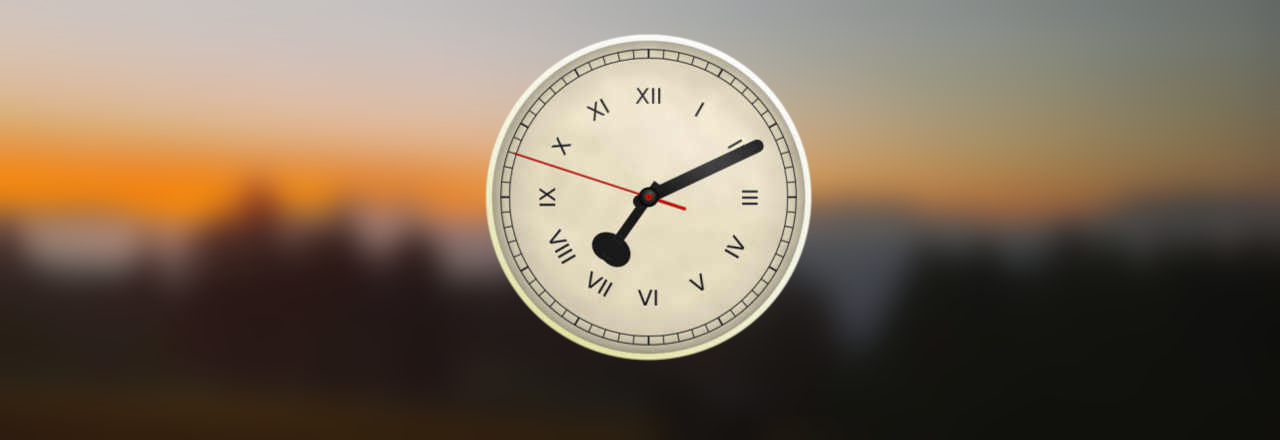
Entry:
7h10m48s
